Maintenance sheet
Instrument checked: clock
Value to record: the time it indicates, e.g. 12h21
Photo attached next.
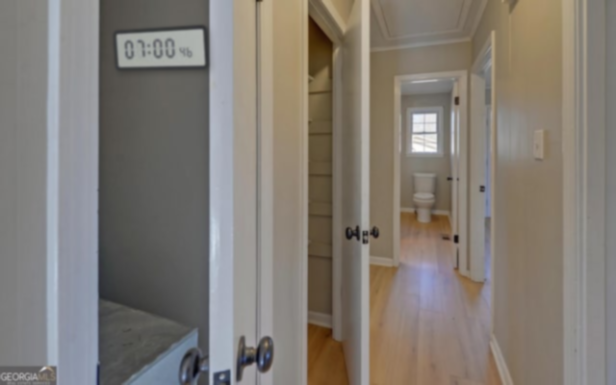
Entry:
7h00
